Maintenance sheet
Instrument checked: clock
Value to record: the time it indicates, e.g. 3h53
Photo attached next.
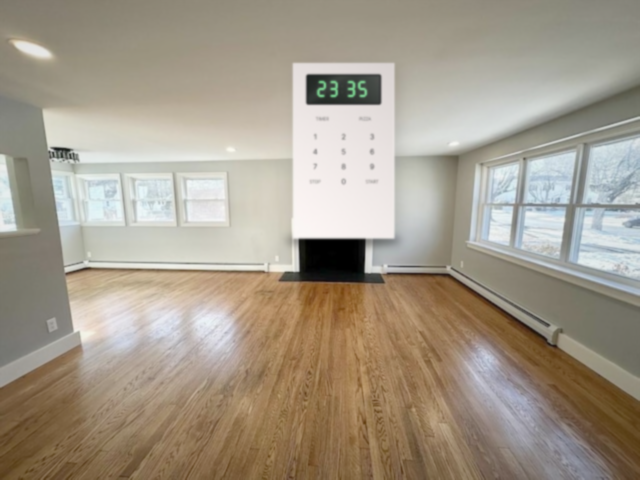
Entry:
23h35
